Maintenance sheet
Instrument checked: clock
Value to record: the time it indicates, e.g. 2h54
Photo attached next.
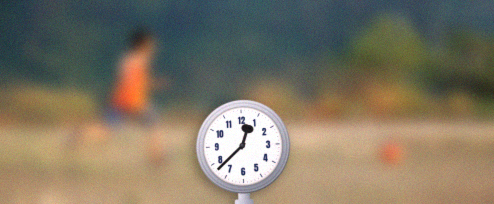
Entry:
12h38
